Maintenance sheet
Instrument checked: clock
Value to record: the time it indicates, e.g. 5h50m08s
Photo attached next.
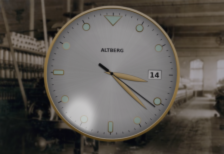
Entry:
3h22m21s
